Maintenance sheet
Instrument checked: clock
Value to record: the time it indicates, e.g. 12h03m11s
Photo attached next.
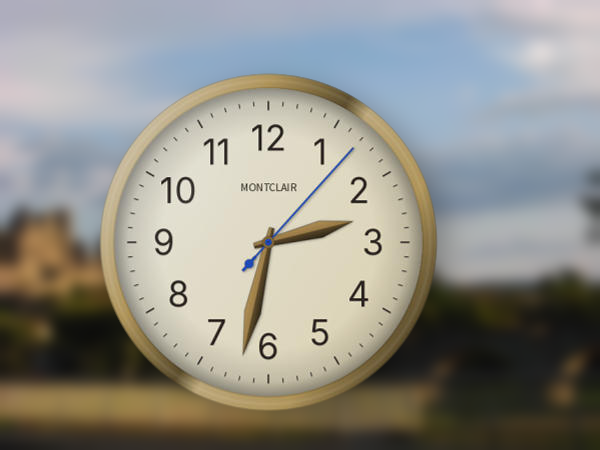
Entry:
2h32m07s
